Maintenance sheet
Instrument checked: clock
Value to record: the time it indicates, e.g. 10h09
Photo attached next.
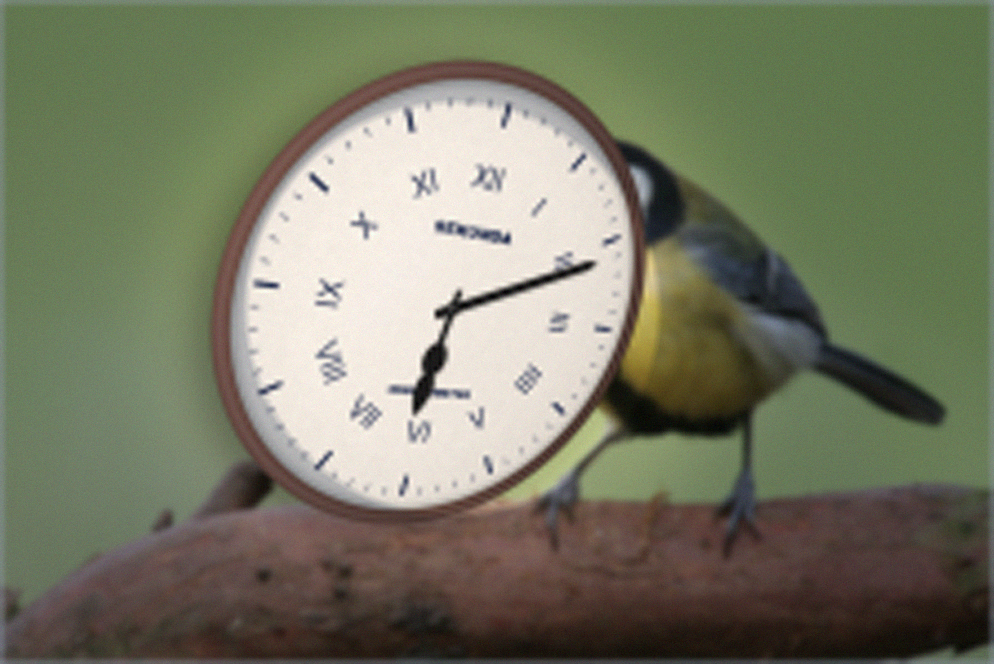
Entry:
6h11
